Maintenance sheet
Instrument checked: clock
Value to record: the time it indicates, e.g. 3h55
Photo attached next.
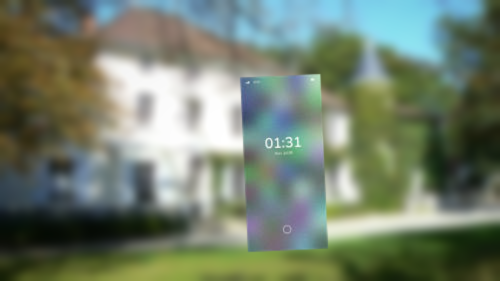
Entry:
1h31
